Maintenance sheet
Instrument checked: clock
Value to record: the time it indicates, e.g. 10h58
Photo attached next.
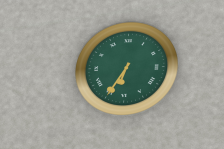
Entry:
6h35
